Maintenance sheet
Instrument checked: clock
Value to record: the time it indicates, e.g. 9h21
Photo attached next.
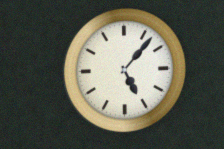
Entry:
5h07
